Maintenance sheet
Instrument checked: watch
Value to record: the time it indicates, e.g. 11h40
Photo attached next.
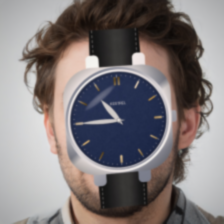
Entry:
10h45
